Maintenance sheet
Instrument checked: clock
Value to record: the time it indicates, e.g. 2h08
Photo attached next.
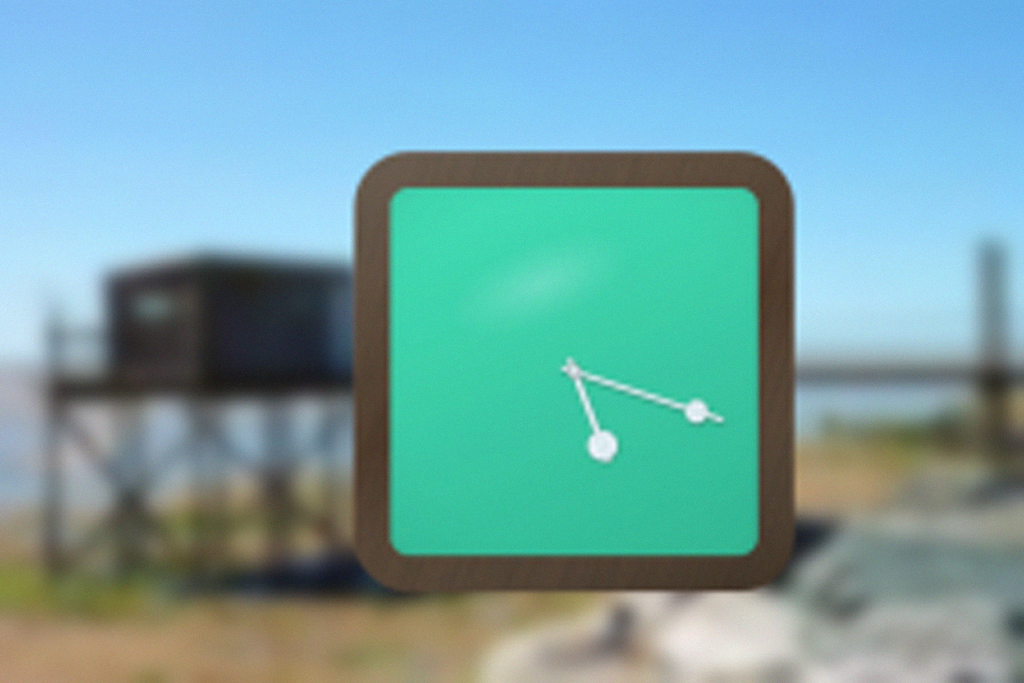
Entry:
5h18
